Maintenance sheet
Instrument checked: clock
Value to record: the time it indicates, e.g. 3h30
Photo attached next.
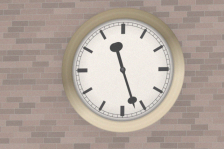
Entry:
11h27
